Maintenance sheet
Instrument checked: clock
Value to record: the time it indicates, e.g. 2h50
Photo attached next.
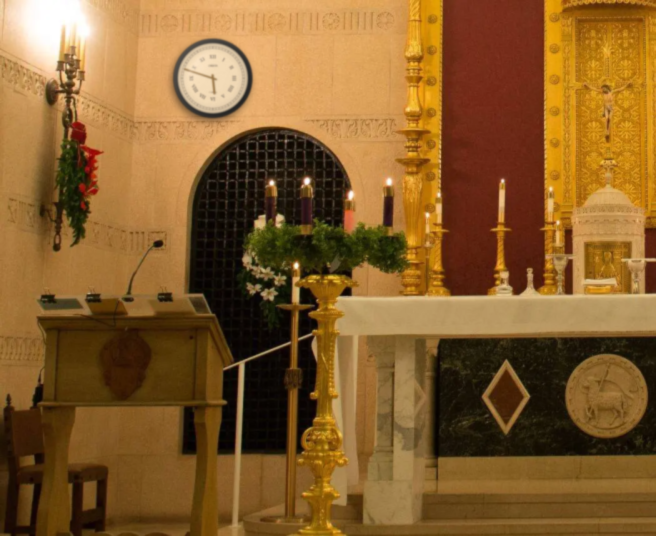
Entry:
5h48
